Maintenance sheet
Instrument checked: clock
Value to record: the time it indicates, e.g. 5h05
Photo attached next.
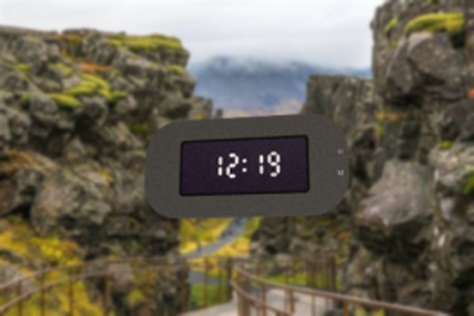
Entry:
12h19
